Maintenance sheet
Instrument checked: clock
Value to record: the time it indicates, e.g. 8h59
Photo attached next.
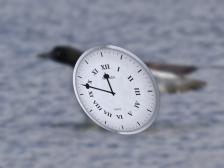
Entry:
11h48
